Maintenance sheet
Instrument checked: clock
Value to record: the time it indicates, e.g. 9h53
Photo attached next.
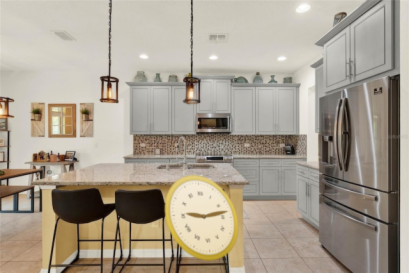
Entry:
9h13
